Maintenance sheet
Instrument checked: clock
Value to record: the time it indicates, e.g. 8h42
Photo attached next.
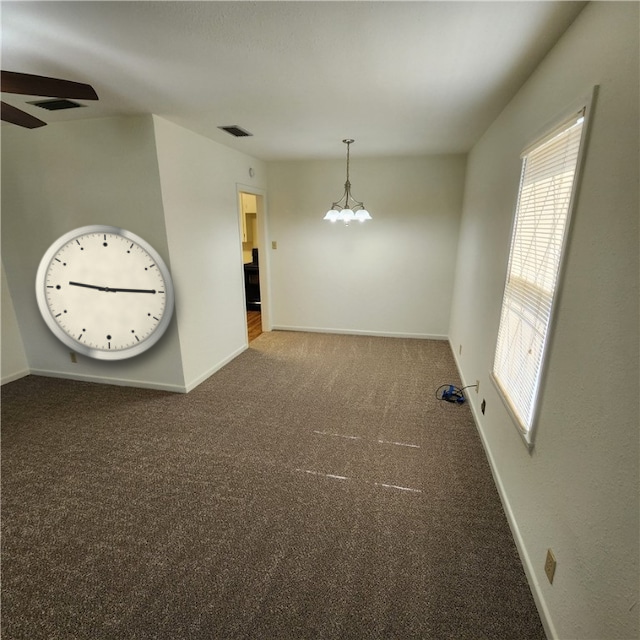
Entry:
9h15
